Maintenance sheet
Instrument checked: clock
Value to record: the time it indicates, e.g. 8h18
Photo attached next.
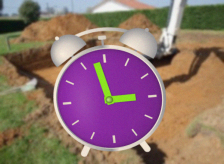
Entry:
2h58
